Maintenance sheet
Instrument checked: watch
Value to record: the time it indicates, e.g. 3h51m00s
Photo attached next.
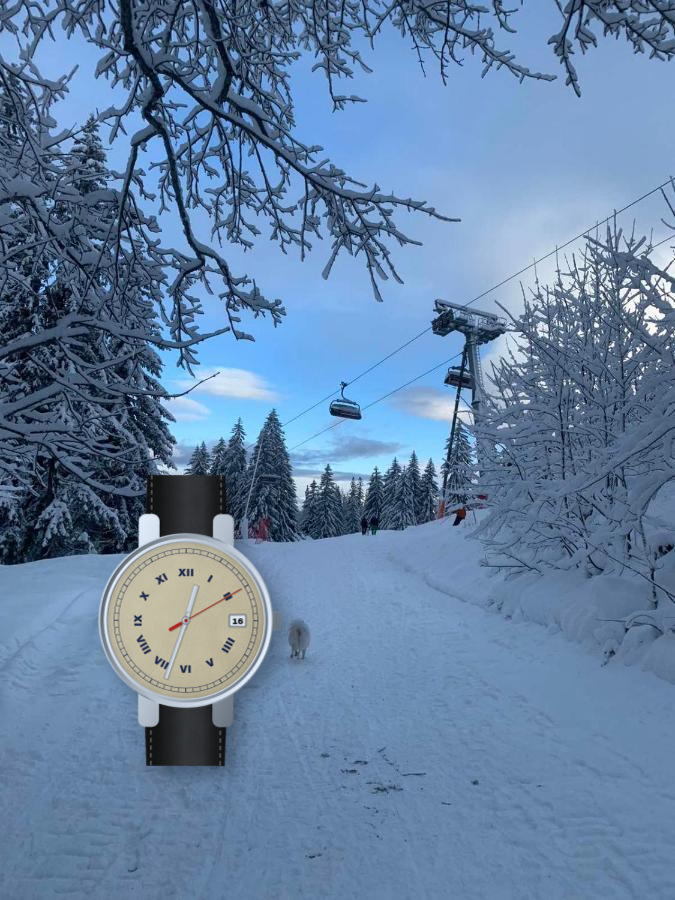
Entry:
12h33m10s
